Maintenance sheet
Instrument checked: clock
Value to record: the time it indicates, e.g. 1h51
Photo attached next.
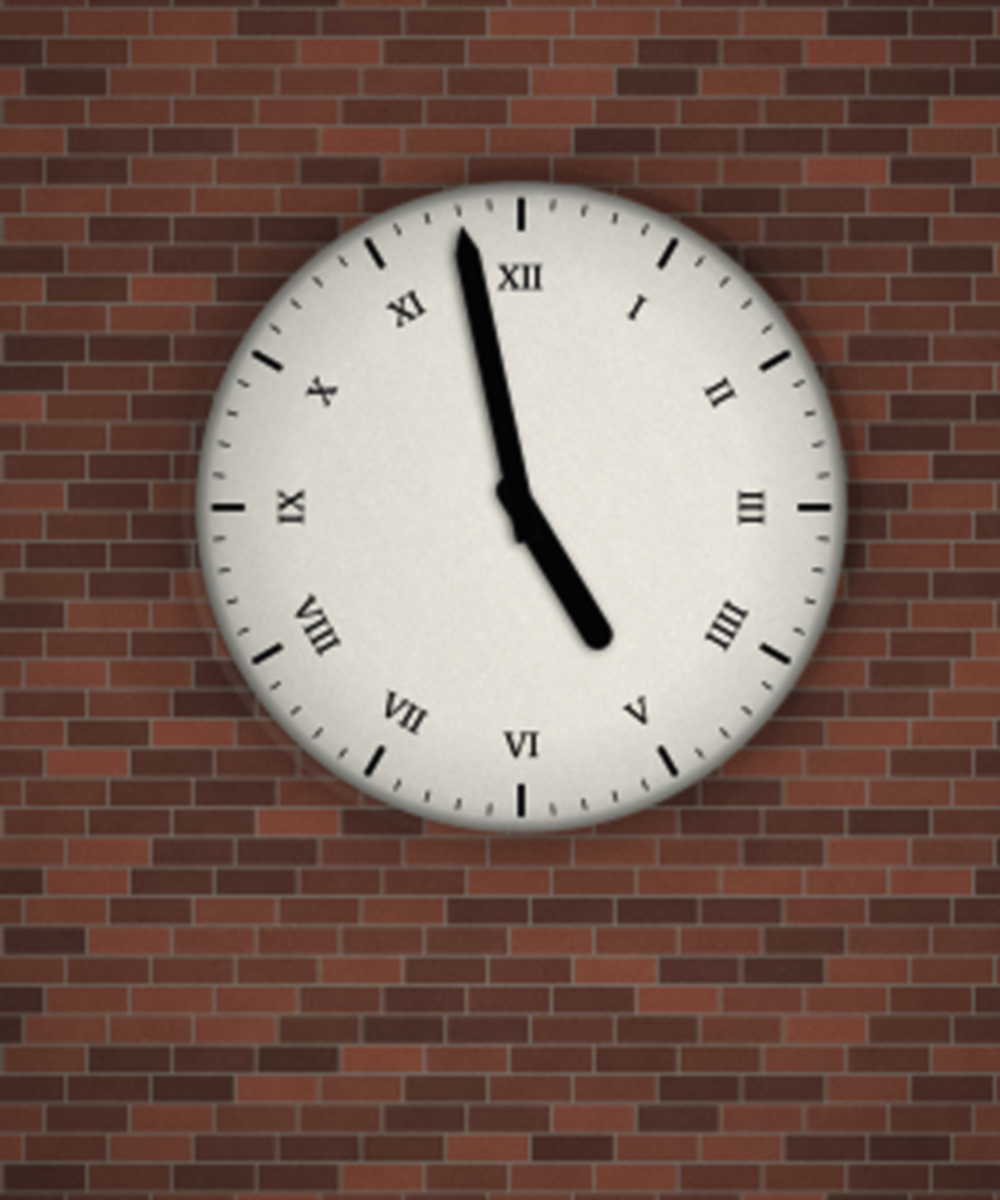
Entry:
4h58
